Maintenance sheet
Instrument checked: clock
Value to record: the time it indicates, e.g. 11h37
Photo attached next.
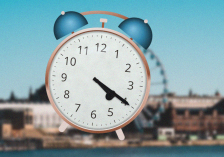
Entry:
4h20
